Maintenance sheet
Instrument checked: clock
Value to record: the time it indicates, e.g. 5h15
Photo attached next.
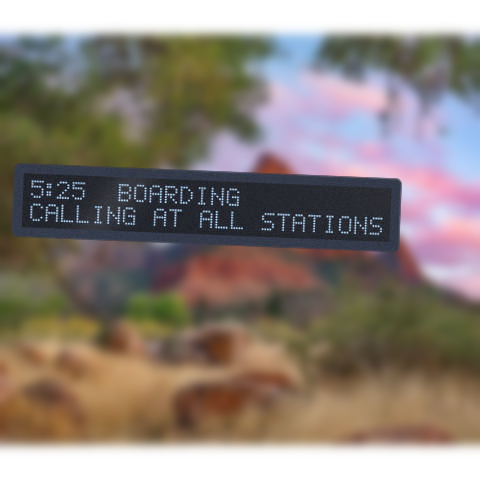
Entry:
5h25
